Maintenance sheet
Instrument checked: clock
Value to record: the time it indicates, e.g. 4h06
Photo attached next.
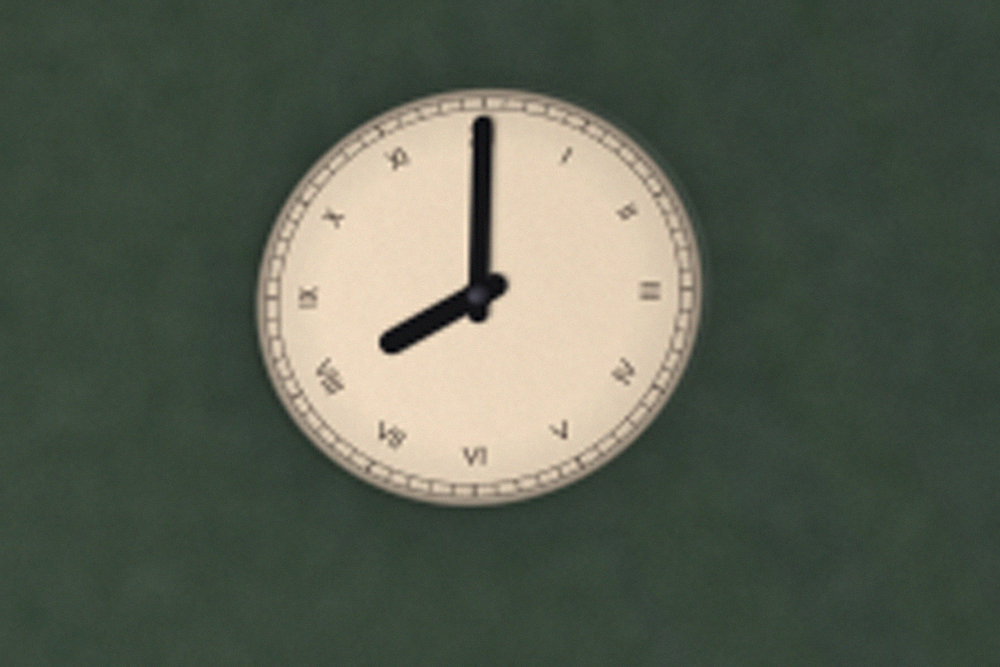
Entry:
8h00
